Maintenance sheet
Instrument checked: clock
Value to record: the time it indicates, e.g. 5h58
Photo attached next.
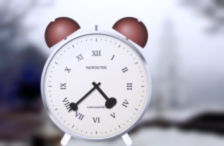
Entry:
4h38
